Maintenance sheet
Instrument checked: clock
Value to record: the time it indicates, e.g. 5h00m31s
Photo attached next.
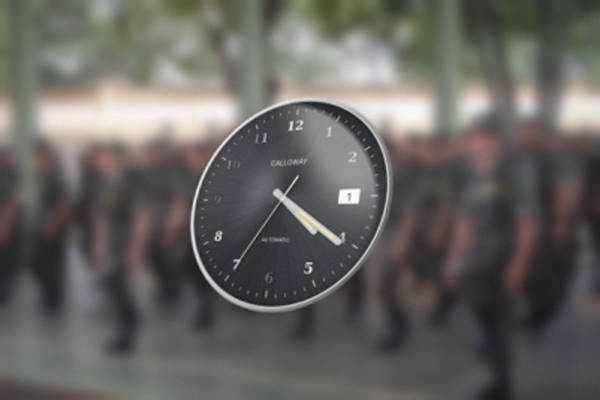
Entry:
4h20m35s
